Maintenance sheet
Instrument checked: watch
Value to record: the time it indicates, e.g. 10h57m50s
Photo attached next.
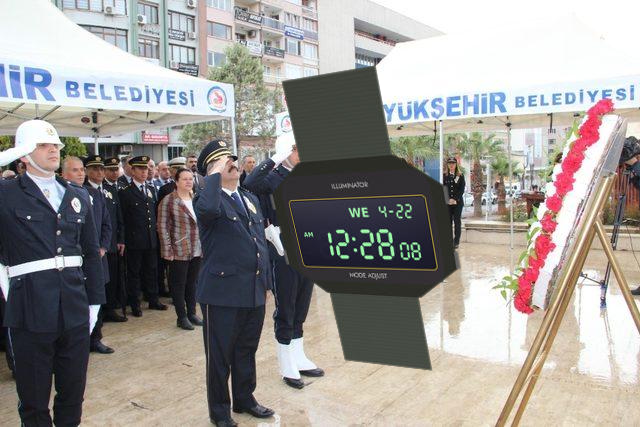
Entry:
12h28m08s
